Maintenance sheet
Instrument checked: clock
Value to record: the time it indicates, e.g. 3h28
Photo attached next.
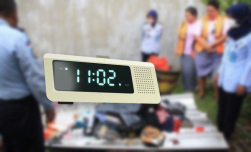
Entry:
11h02
